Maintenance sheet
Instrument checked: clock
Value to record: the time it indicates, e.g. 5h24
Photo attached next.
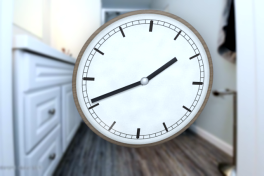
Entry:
1h41
